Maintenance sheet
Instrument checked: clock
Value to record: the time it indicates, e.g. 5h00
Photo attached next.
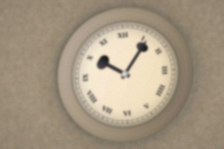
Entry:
10h06
